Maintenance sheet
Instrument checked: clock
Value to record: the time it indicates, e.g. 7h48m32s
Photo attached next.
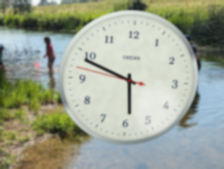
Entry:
5h48m47s
